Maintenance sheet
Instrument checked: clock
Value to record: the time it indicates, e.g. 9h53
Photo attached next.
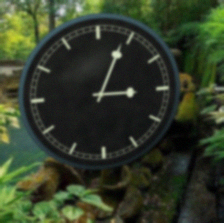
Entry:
3h04
